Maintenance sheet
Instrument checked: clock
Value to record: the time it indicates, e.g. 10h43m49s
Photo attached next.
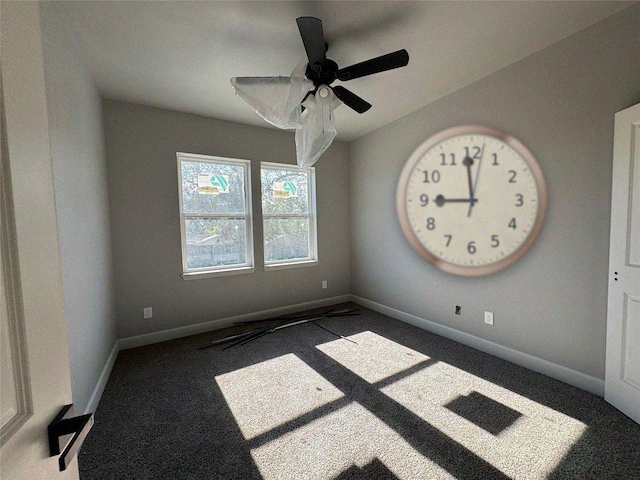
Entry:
8h59m02s
